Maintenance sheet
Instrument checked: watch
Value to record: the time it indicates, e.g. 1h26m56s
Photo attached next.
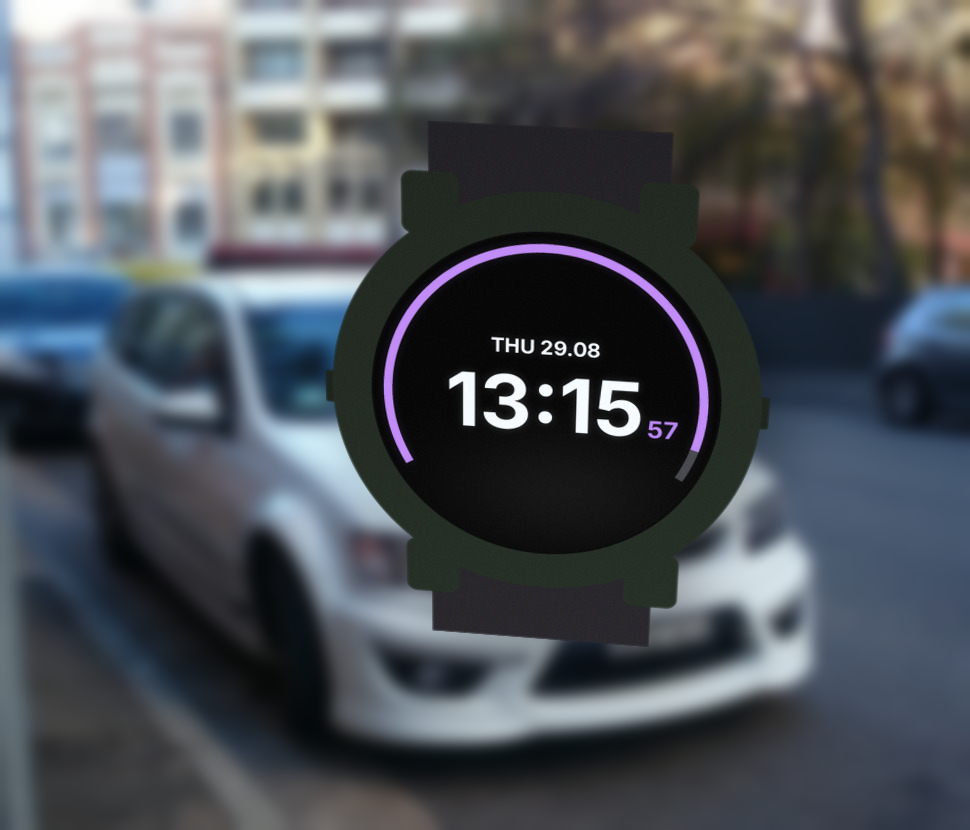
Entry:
13h15m57s
